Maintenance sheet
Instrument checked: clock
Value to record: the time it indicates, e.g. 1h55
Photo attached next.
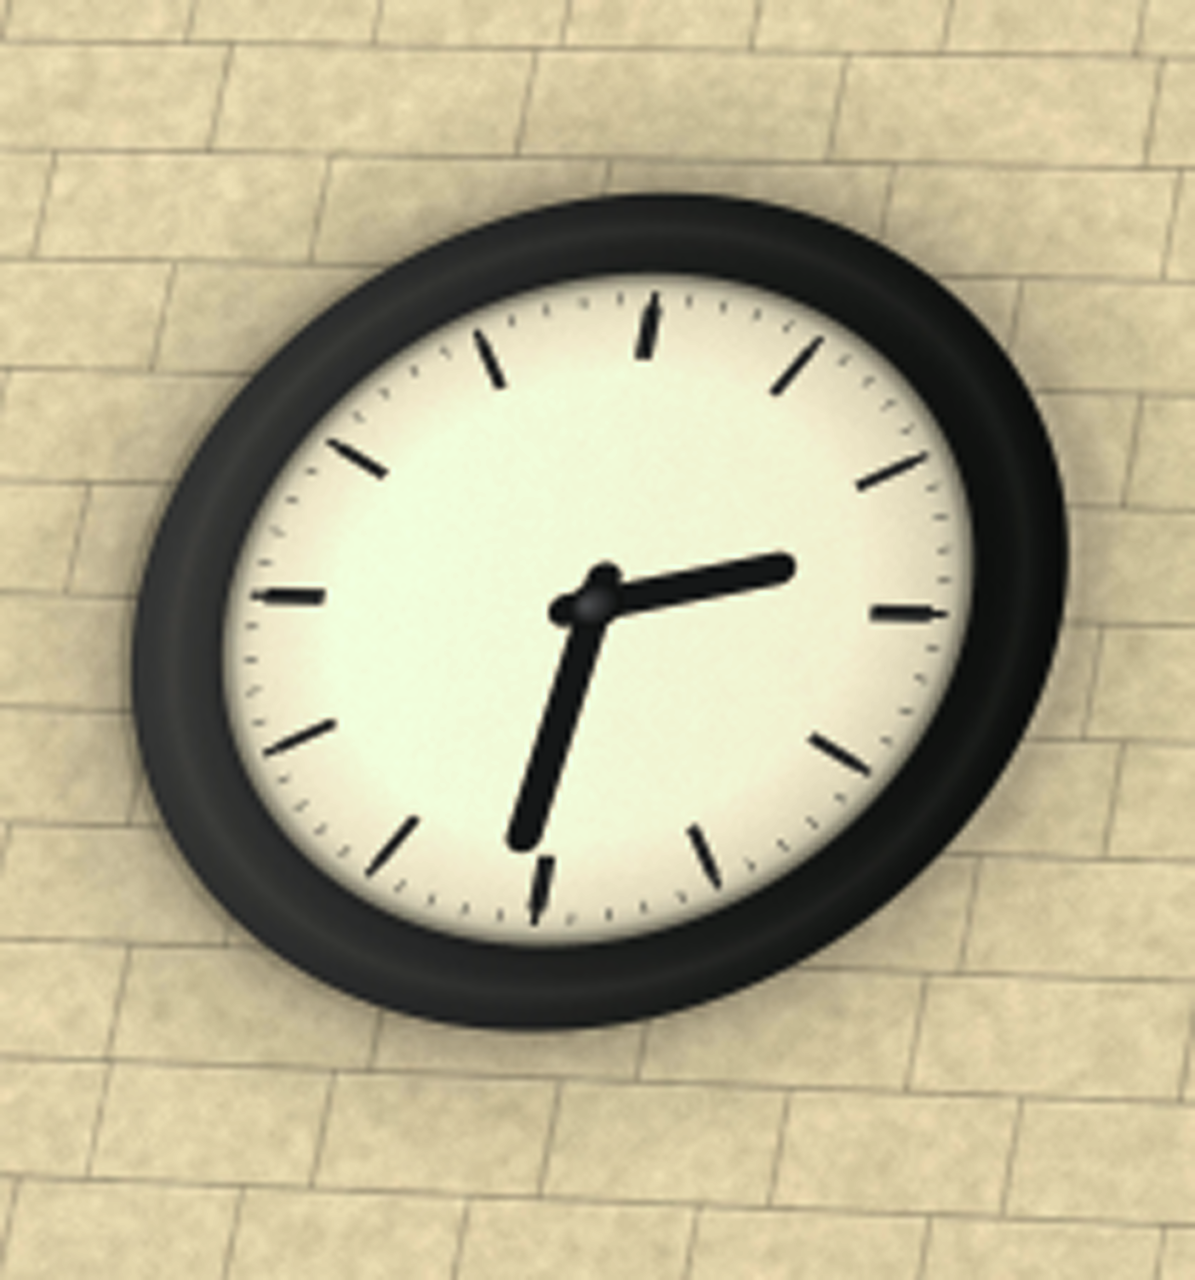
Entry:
2h31
